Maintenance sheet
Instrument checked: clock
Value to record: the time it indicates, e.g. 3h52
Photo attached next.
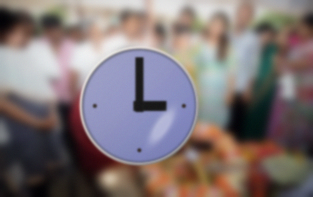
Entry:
3h00
